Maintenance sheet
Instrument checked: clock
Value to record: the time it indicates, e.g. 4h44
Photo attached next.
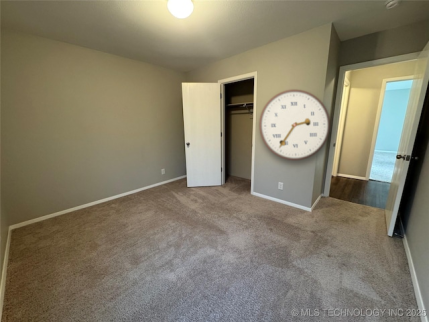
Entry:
2h36
